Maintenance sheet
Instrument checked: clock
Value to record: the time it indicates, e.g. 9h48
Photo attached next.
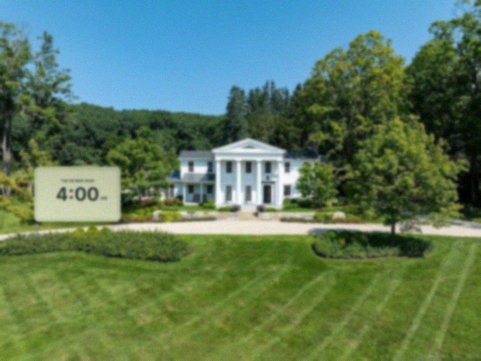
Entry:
4h00
